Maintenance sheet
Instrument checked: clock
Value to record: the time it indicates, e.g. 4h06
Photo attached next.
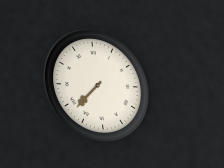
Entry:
7h38
